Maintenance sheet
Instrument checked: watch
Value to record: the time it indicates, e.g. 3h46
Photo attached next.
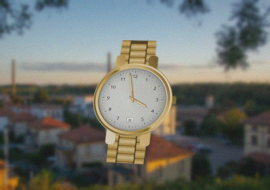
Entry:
3h58
